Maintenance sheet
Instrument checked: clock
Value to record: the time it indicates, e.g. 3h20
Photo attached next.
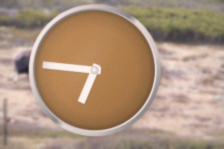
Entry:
6h46
